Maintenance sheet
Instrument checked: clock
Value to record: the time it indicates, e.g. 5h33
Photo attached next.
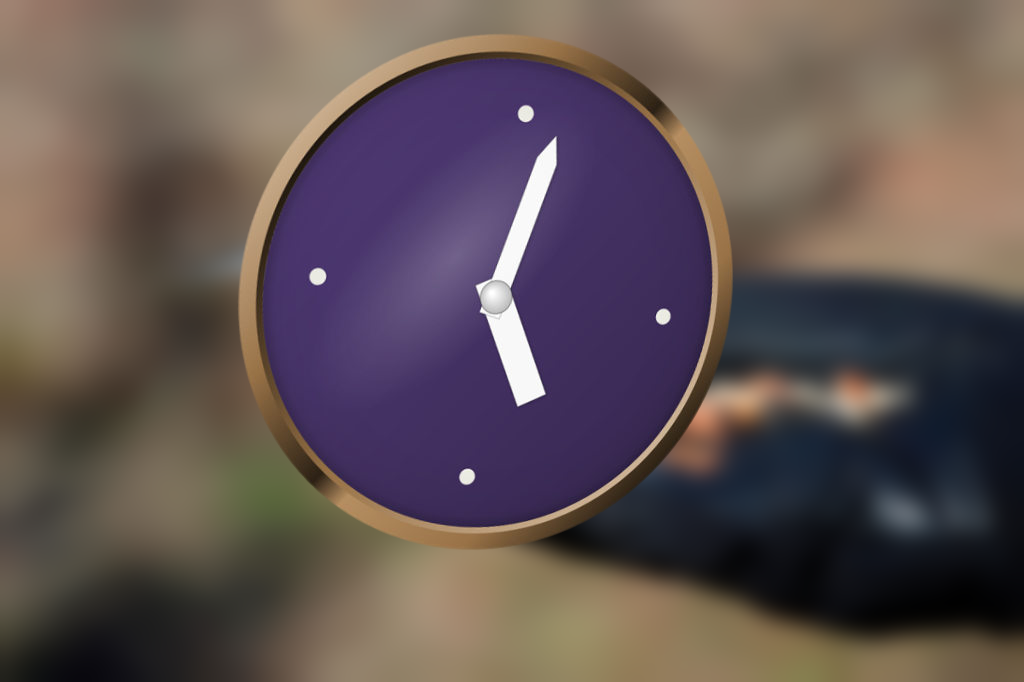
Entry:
5h02
